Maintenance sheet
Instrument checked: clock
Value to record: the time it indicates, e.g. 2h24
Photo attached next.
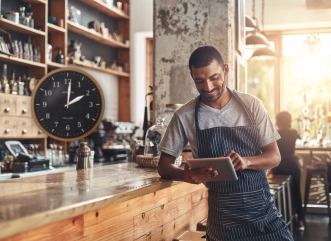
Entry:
2h01
